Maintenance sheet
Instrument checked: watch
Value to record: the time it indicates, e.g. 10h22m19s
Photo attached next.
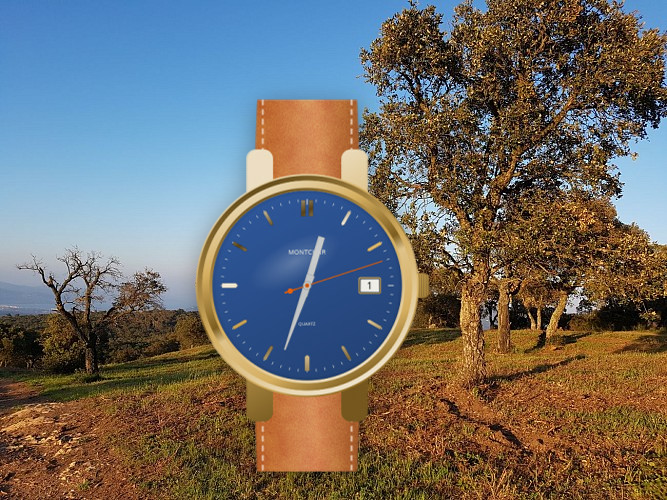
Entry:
12h33m12s
